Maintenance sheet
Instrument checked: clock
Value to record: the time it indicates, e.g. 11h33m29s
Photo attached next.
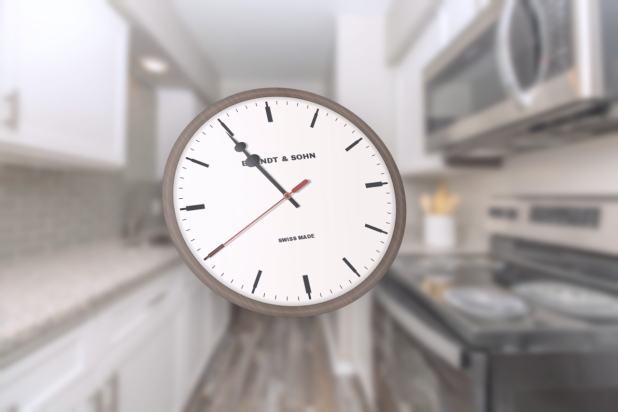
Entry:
10h54m40s
